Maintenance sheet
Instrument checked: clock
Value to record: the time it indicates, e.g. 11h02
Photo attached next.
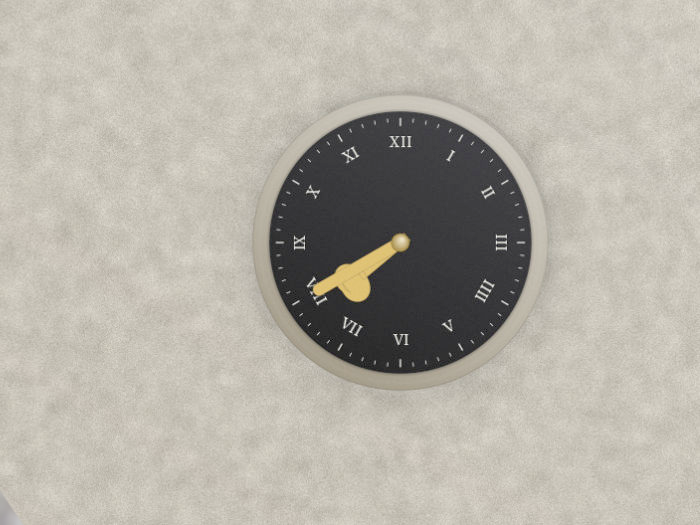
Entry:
7h40
